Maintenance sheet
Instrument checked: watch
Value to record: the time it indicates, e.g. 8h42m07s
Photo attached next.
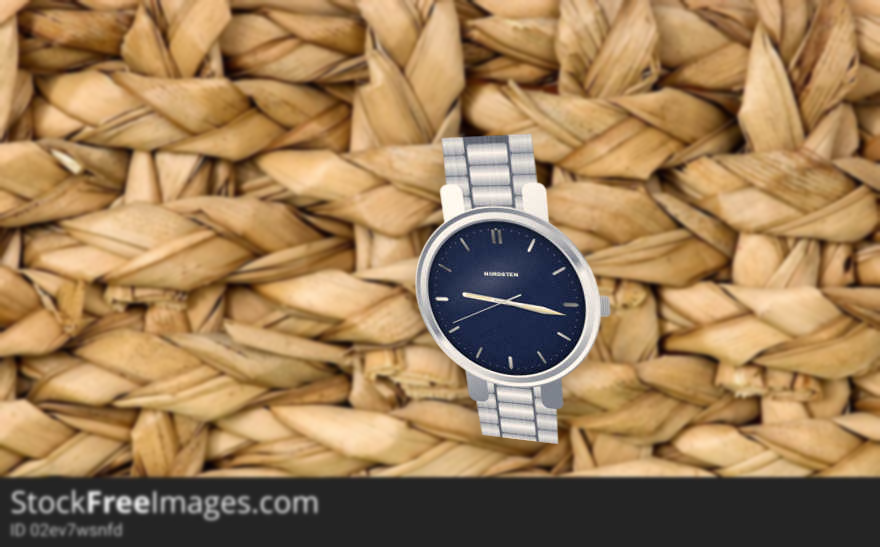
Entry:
9h16m41s
